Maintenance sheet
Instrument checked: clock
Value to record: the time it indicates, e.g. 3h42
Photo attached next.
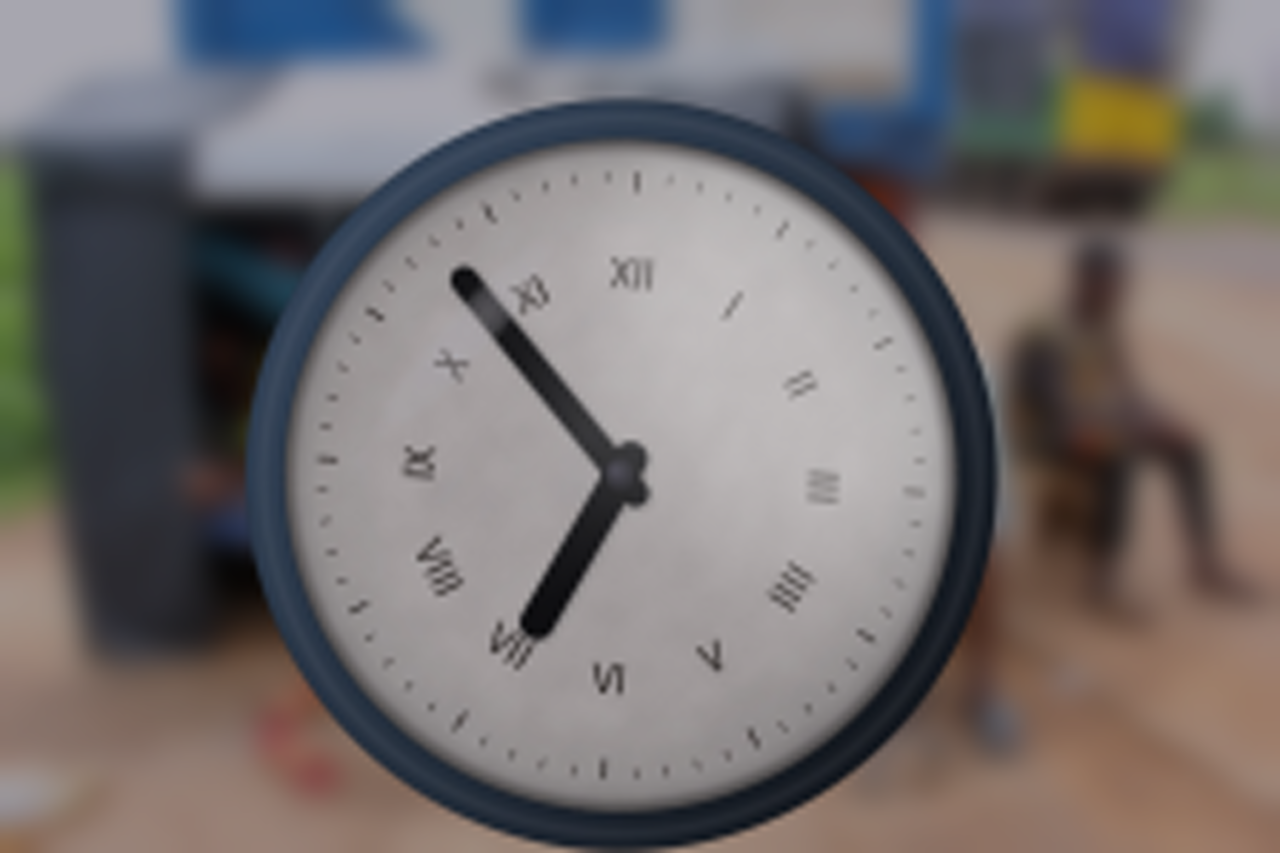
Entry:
6h53
